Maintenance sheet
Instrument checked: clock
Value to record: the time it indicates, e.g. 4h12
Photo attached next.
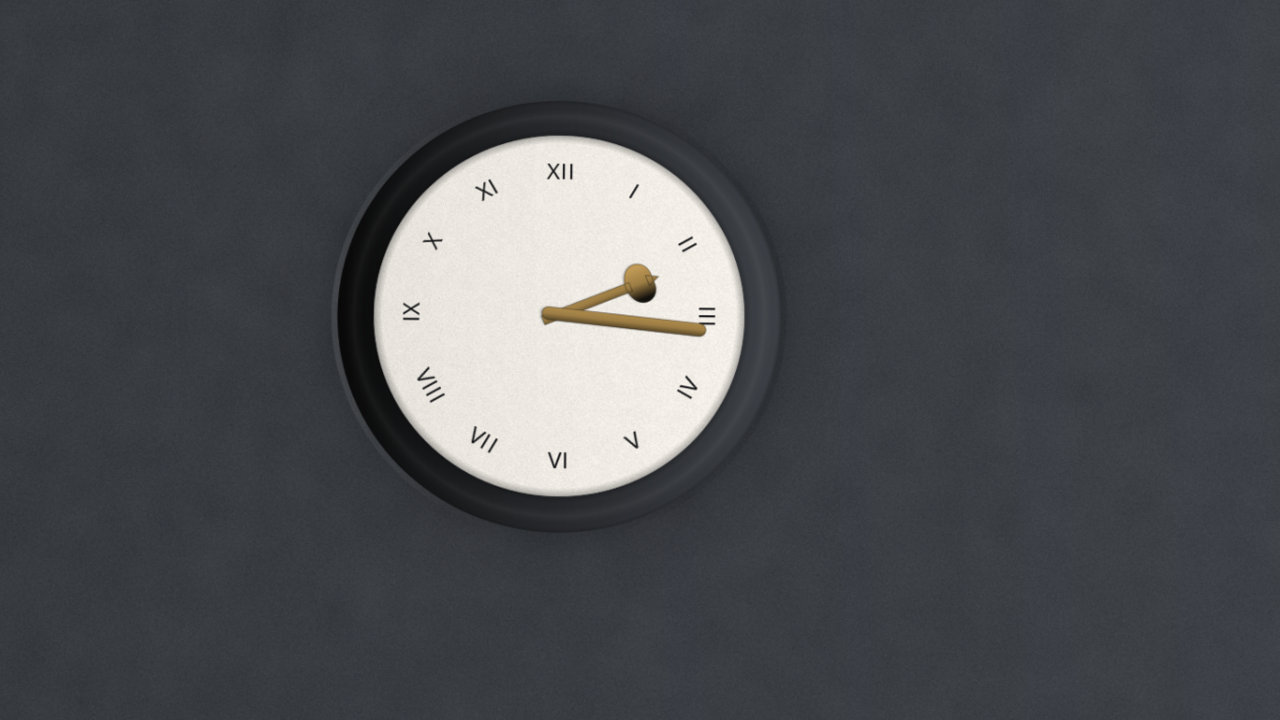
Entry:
2h16
